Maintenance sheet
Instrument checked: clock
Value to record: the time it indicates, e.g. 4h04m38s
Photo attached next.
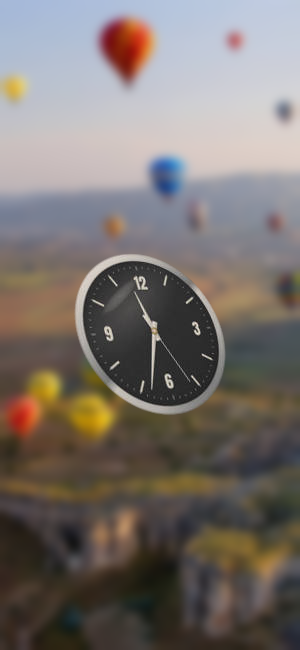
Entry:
11h33m26s
